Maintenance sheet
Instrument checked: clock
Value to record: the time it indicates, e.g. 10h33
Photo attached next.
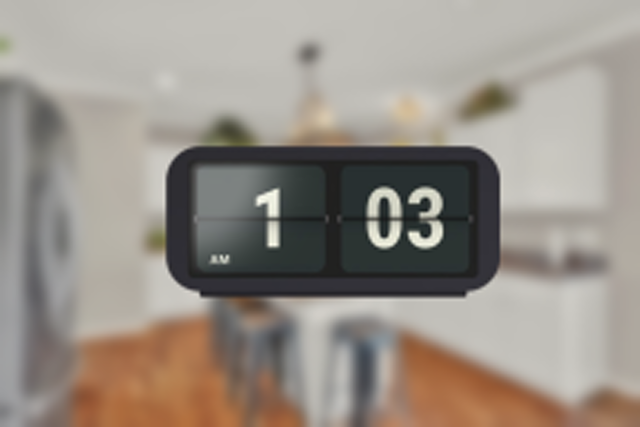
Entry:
1h03
